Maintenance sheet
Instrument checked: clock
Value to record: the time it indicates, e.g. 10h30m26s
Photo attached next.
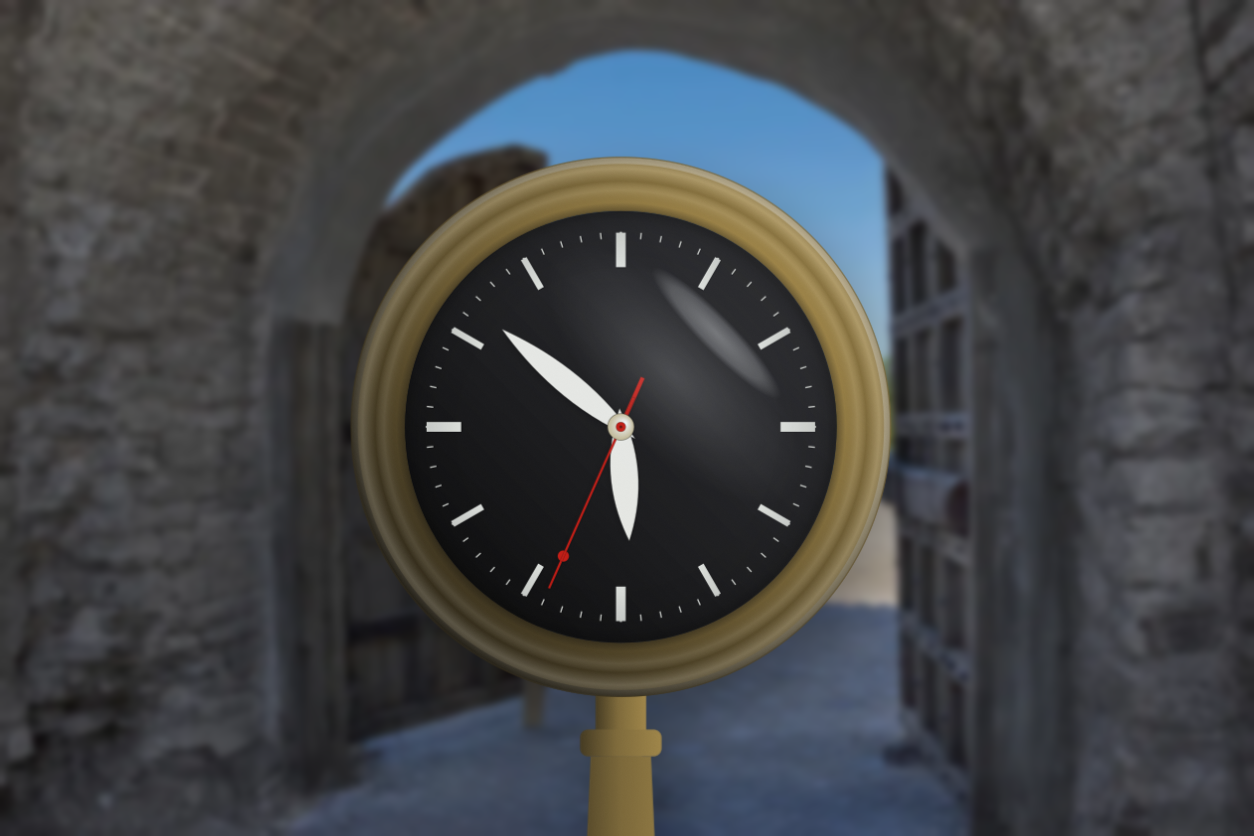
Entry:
5h51m34s
